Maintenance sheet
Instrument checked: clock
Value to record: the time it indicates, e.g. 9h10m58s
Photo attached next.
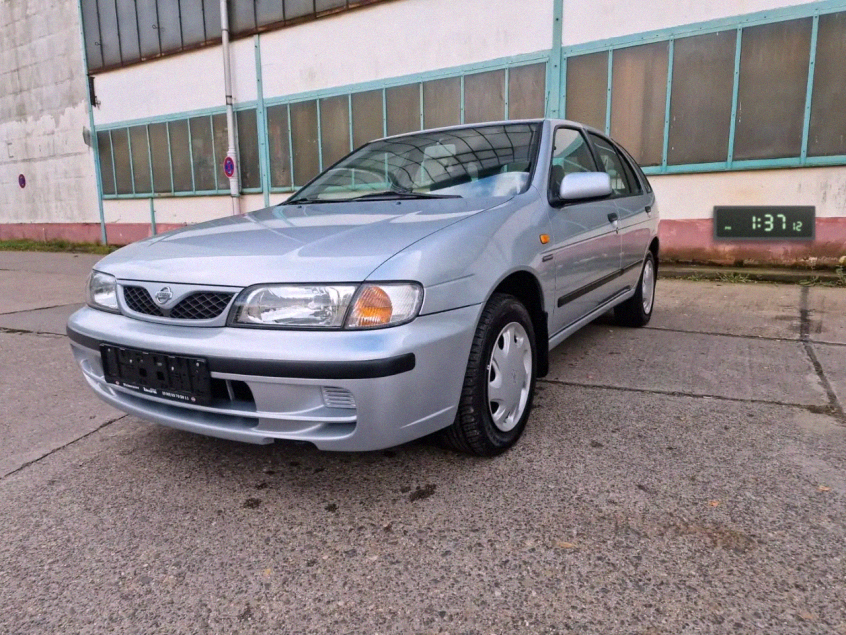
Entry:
1h37m12s
